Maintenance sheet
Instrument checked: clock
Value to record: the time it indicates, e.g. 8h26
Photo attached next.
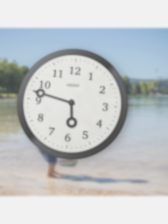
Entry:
5h47
